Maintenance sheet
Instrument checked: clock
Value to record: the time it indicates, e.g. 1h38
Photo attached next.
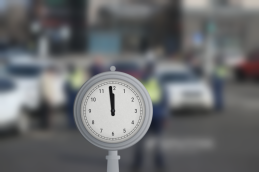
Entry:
11h59
